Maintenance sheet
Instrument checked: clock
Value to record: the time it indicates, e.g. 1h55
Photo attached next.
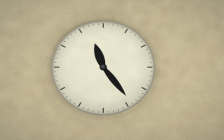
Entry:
11h24
